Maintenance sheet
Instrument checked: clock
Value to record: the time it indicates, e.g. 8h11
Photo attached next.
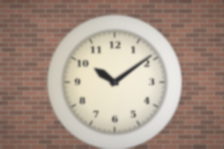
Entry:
10h09
